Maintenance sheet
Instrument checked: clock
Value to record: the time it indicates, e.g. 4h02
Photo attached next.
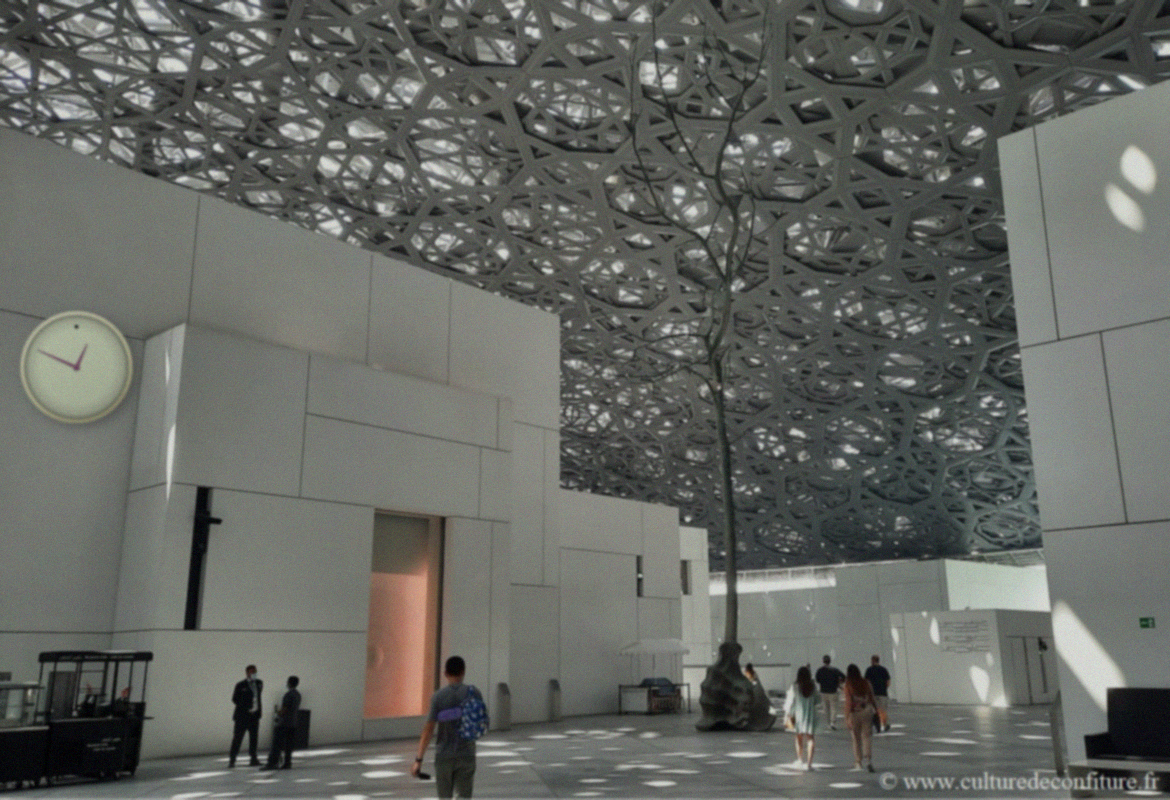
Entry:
12h49
